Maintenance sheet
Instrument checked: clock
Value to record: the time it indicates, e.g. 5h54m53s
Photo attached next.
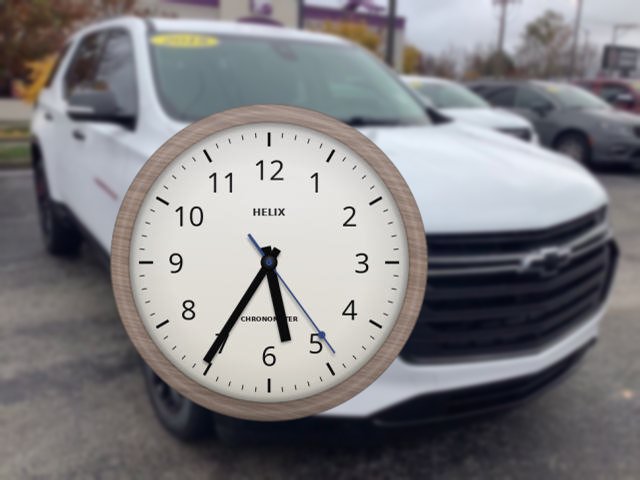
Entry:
5h35m24s
